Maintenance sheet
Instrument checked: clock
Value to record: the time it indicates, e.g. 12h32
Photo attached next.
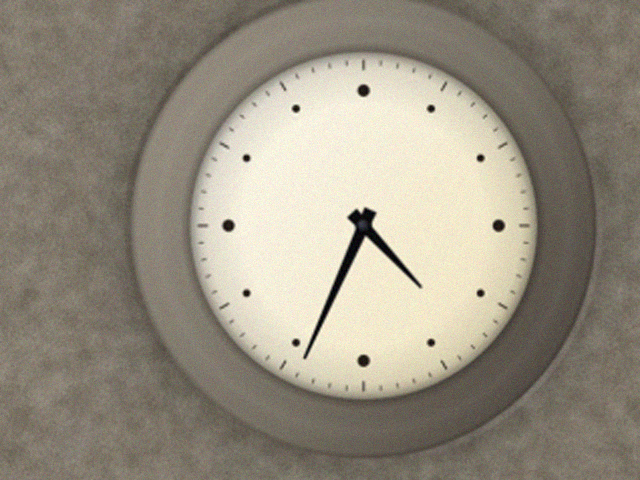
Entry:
4h34
